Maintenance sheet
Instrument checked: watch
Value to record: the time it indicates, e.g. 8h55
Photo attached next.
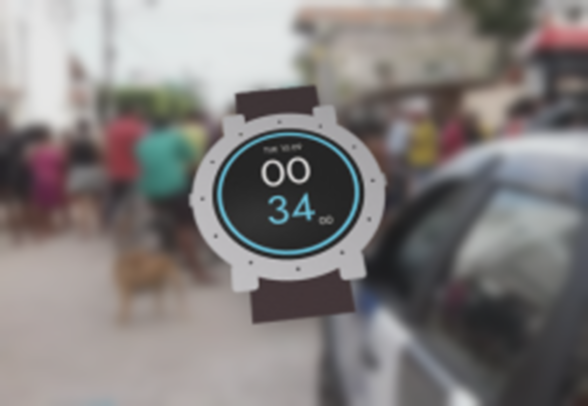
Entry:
0h34
